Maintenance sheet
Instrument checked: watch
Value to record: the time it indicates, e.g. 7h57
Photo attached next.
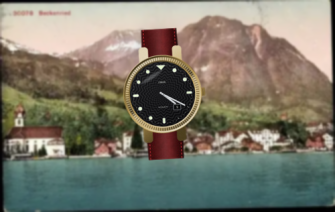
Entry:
4h20
